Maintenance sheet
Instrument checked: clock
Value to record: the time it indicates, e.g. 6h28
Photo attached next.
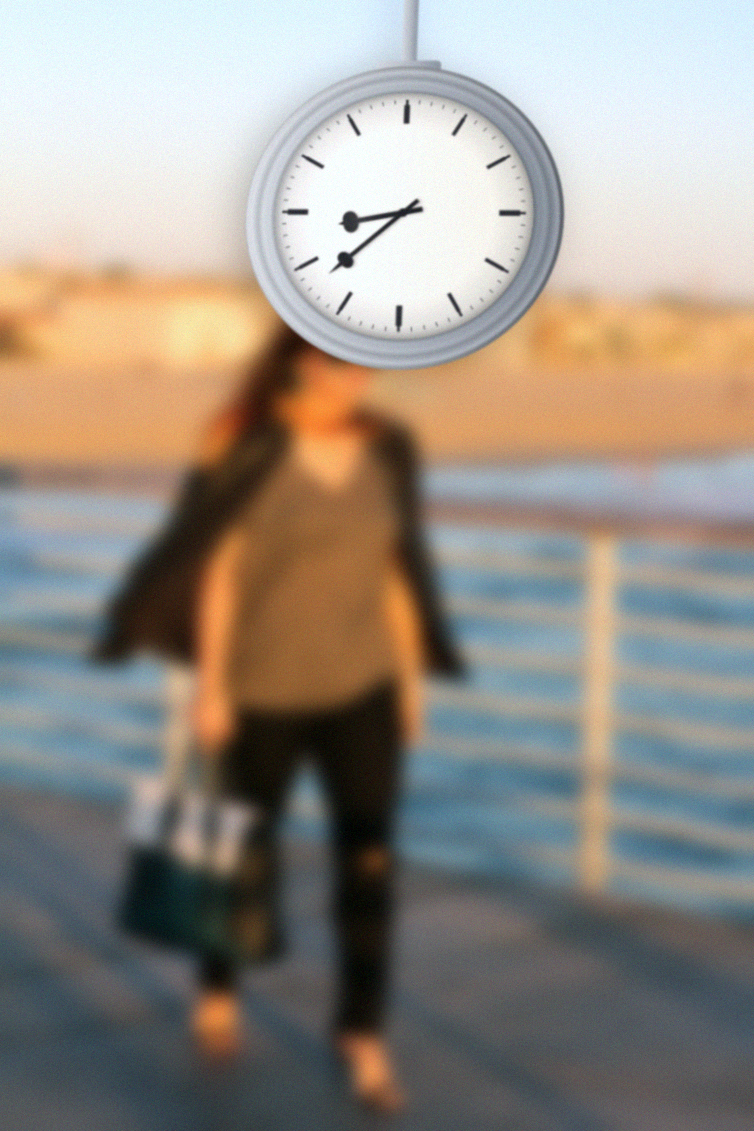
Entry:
8h38
